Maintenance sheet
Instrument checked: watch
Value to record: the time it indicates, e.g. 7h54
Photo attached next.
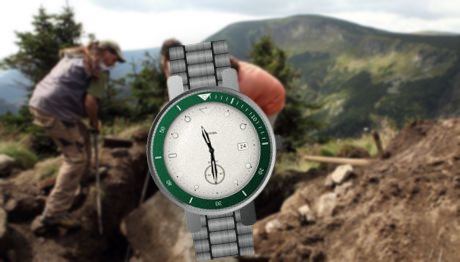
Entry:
11h30
